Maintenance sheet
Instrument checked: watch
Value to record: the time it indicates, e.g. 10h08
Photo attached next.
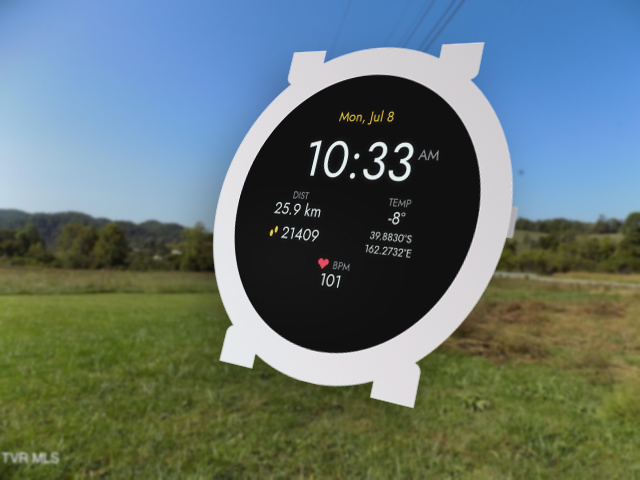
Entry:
10h33
